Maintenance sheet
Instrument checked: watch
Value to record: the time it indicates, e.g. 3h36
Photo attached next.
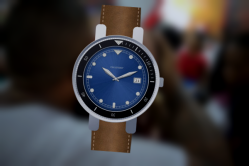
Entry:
10h11
